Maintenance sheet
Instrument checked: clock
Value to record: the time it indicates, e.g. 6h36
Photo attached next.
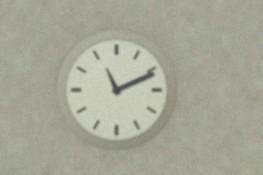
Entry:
11h11
